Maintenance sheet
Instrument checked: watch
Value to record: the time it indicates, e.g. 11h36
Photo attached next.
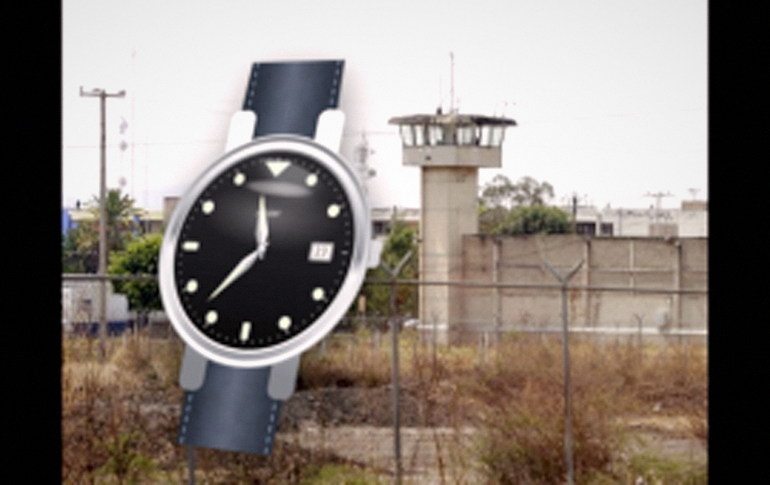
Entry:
11h37
